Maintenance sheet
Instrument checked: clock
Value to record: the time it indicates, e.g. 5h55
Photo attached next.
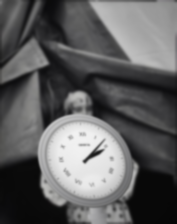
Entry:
2h08
